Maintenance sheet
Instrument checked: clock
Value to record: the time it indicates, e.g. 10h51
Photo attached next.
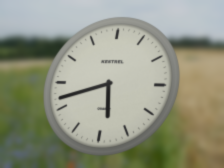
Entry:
5h42
